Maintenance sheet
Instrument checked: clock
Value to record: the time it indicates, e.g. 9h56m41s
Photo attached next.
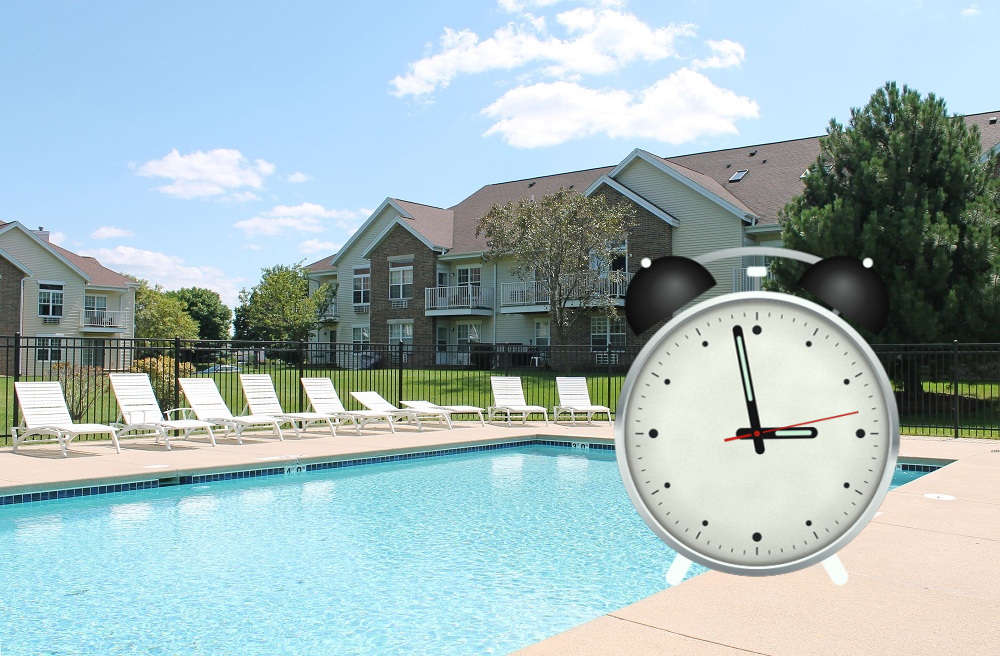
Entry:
2h58m13s
